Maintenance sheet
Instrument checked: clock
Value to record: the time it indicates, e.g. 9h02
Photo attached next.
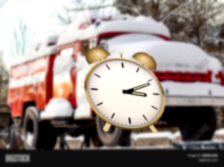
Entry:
3h11
